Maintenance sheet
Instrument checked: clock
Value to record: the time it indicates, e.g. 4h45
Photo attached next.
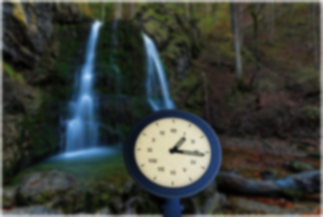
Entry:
1h16
